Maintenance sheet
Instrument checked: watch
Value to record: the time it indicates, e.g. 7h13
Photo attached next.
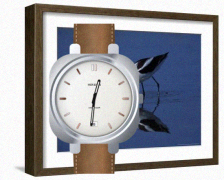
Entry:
12h31
